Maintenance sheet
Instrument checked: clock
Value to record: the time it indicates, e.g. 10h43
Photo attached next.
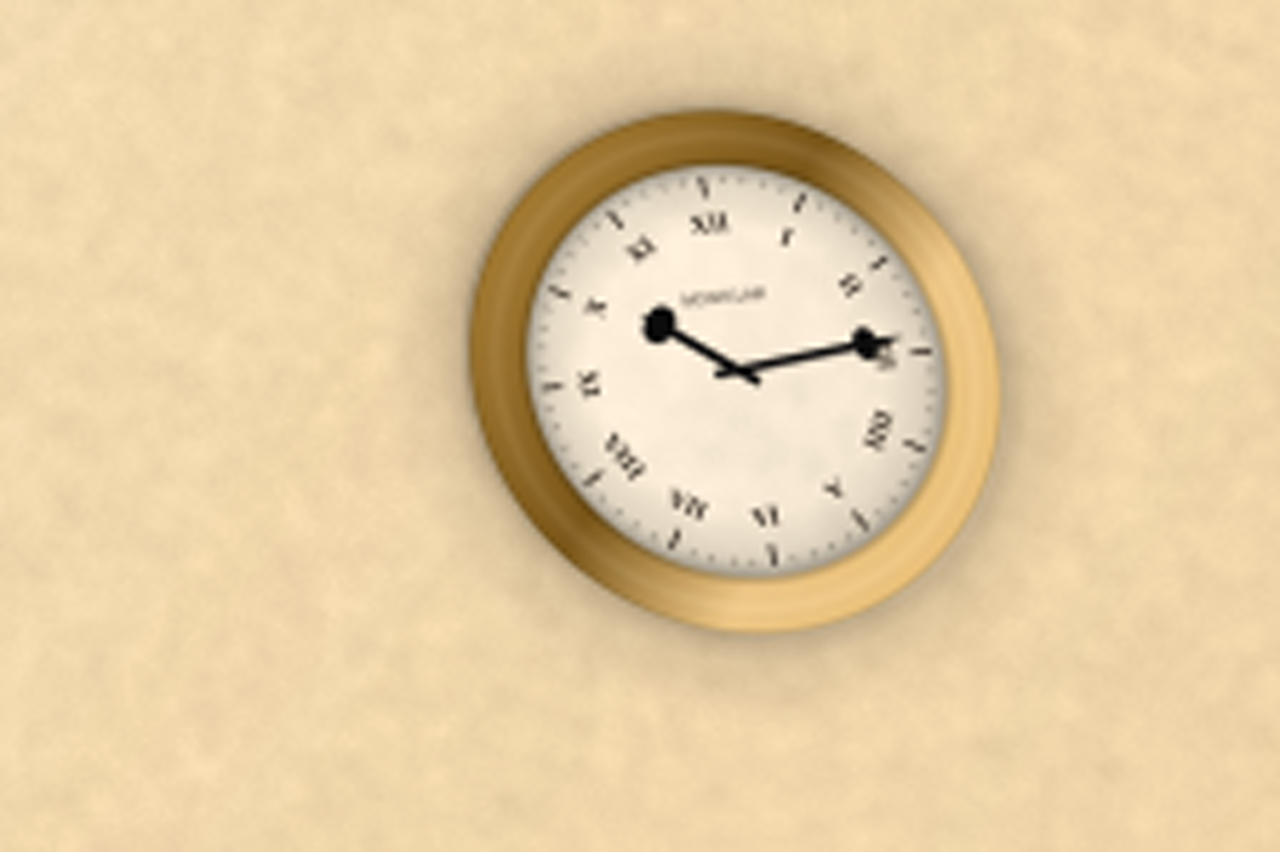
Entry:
10h14
